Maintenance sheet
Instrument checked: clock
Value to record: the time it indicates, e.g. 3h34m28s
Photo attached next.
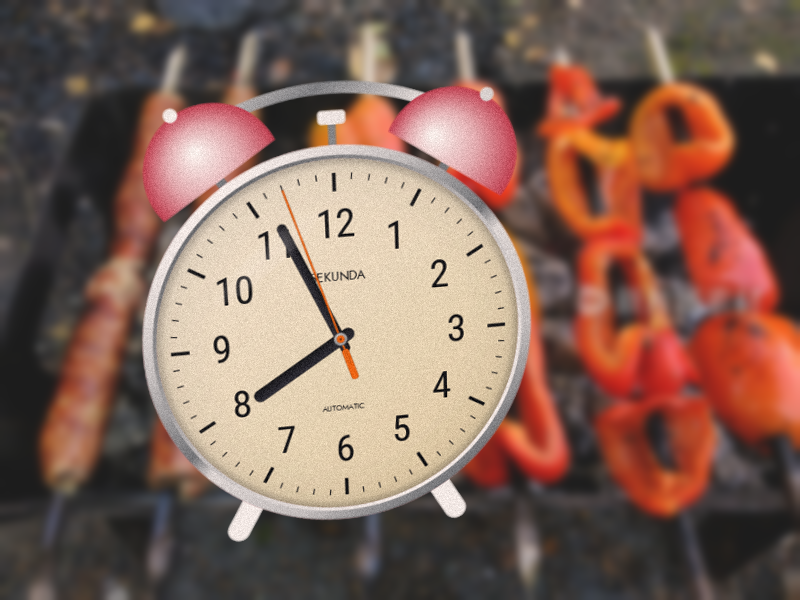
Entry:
7h55m57s
